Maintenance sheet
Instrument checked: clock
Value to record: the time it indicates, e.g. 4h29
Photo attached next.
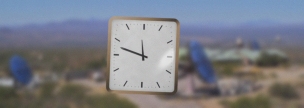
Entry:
11h48
